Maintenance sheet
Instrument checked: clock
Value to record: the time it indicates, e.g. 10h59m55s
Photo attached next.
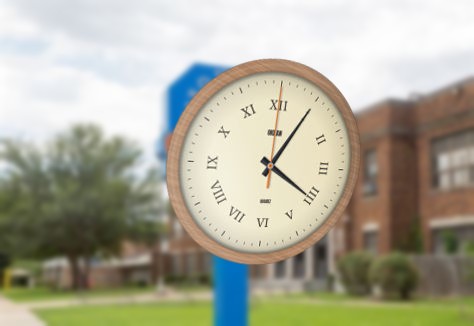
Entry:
4h05m00s
